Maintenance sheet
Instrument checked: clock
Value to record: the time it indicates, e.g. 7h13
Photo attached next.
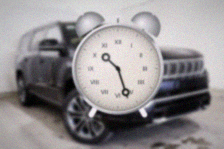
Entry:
10h27
